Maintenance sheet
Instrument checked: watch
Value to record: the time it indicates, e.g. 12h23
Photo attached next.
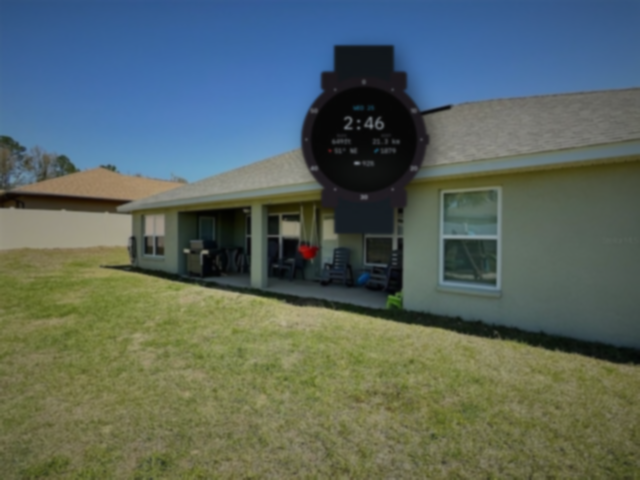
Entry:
2h46
